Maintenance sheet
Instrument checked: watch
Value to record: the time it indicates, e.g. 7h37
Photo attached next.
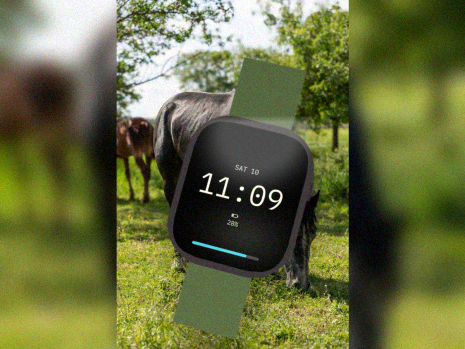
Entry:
11h09
